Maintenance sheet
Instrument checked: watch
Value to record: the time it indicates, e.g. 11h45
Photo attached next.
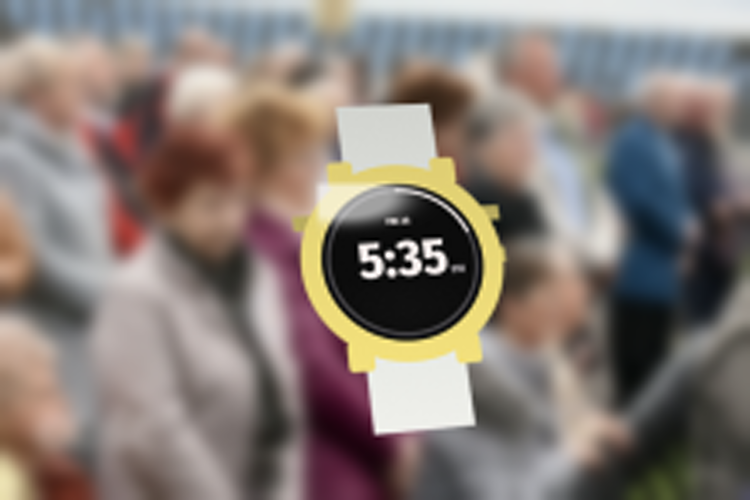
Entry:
5h35
